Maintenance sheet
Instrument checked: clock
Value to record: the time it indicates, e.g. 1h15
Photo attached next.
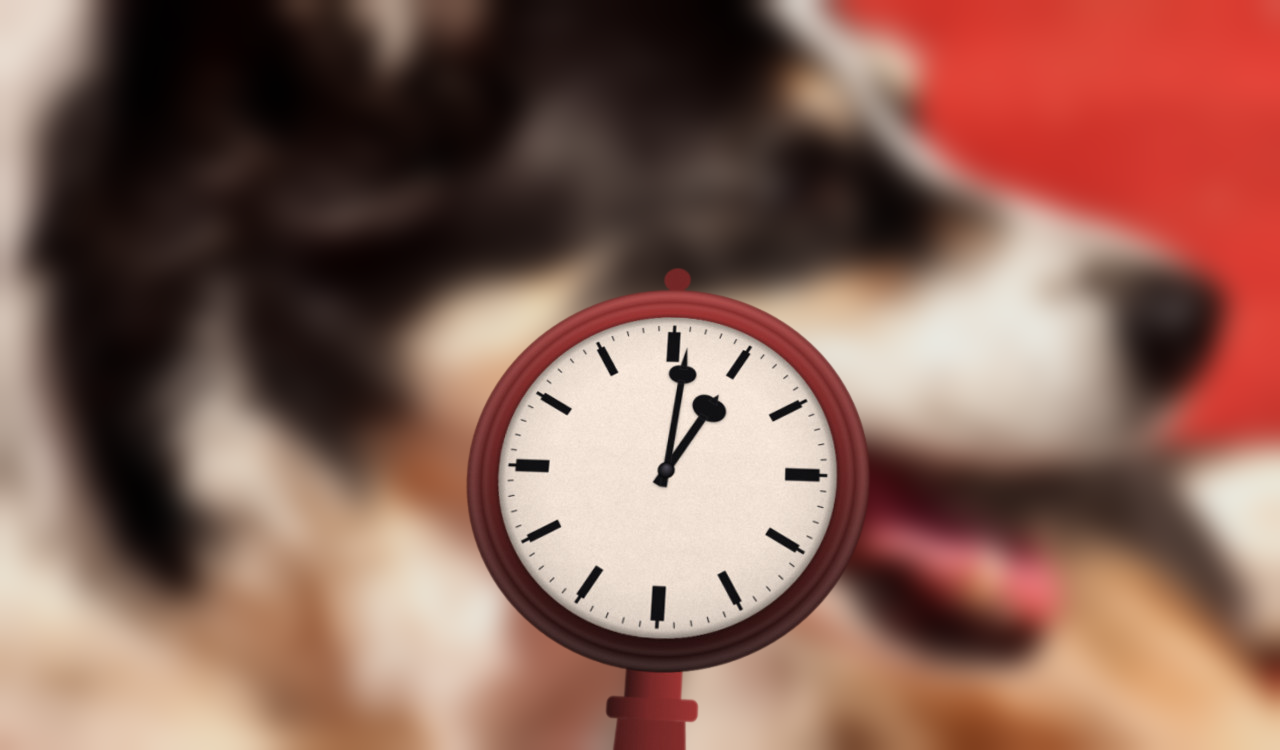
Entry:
1h01
